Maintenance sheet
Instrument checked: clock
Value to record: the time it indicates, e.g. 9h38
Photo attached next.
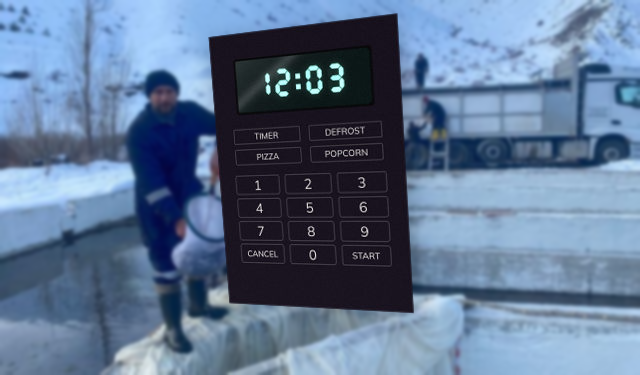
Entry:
12h03
